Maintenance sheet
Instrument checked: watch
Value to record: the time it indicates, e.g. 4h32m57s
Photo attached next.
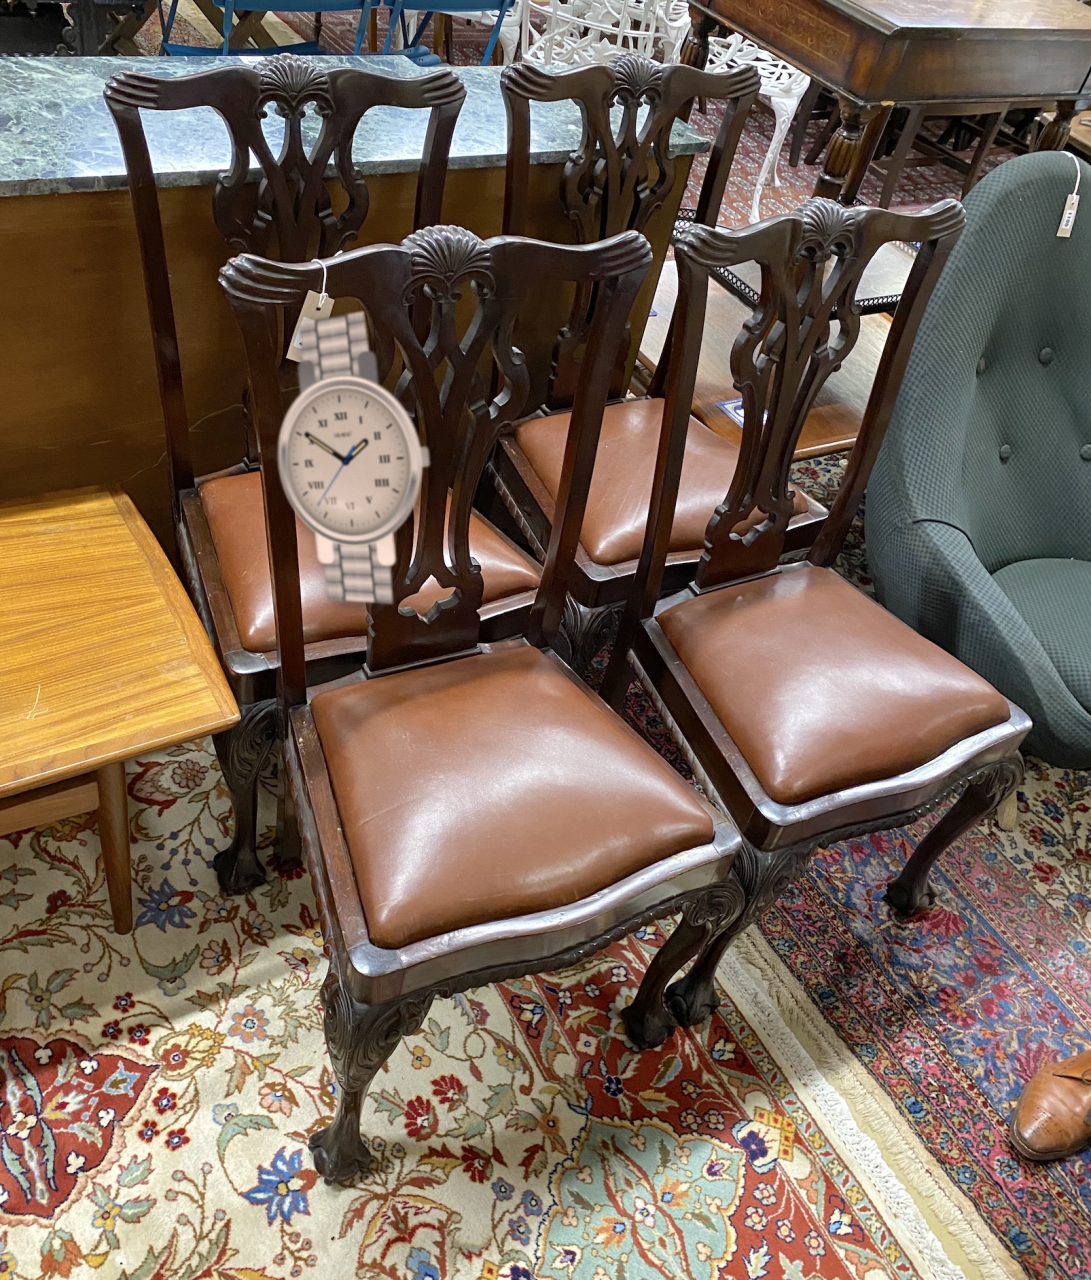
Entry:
1h50m37s
